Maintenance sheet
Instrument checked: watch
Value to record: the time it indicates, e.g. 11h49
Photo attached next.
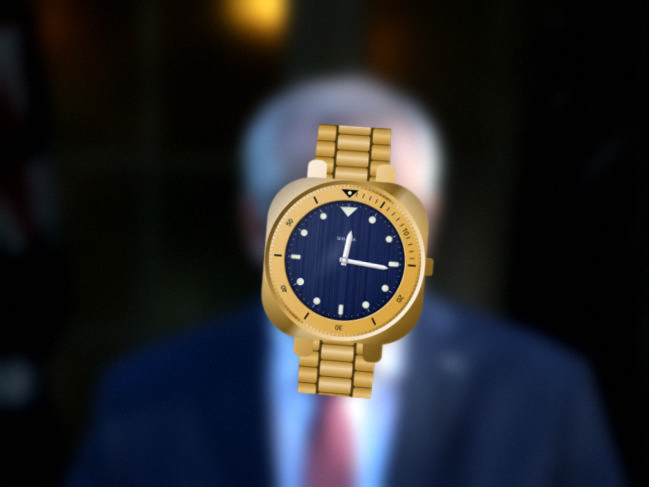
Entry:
12h16
